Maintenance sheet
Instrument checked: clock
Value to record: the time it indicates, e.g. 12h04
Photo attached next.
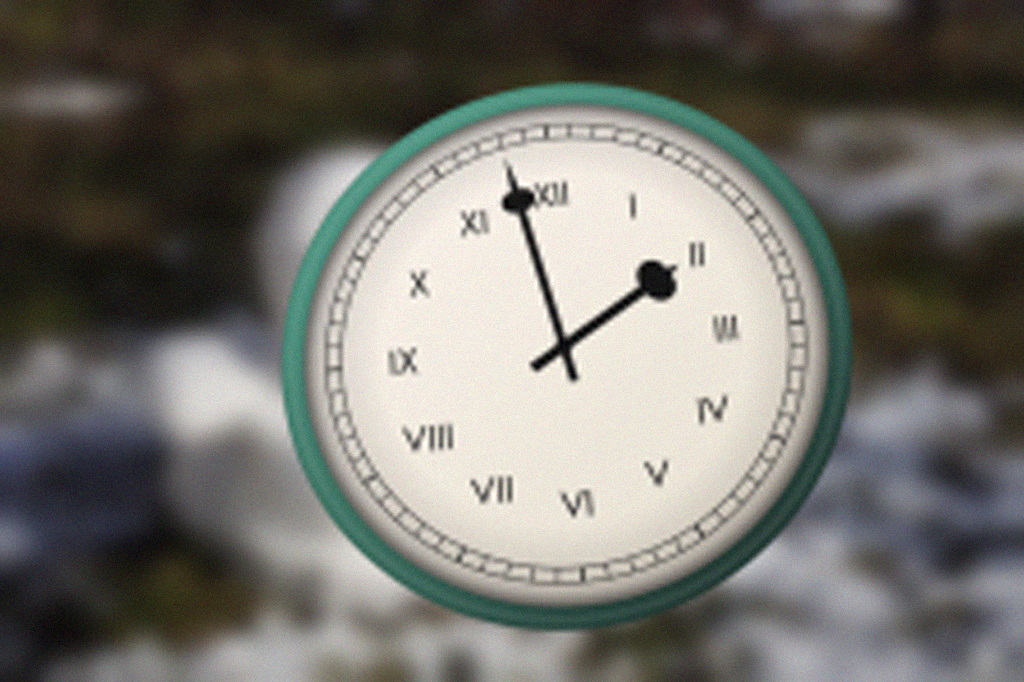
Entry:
1h58
